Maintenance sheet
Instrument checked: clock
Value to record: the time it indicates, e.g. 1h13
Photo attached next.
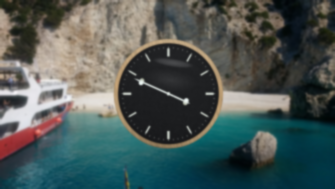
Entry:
3h49
